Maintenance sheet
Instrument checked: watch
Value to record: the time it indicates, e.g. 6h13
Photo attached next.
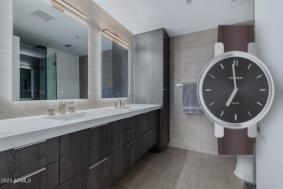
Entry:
6h59
